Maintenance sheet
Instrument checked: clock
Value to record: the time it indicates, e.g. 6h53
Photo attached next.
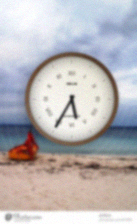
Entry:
5h35
